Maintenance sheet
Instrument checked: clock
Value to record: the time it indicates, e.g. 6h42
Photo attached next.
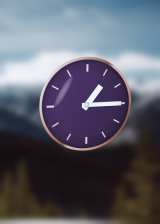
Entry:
1h15
